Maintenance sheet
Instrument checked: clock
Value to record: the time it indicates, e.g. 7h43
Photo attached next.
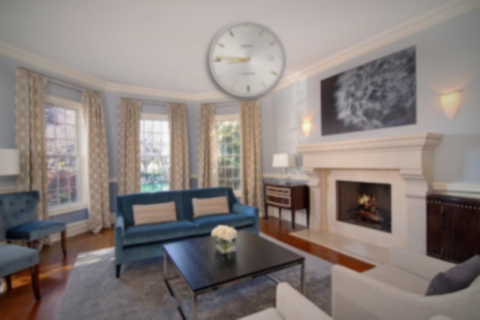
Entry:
8h46
